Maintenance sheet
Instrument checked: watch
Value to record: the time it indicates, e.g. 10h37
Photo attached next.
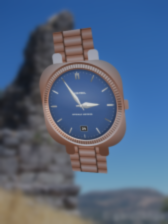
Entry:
2h55
